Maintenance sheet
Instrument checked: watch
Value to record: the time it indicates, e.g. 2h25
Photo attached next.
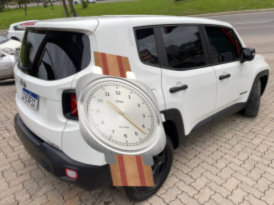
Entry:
10h22
